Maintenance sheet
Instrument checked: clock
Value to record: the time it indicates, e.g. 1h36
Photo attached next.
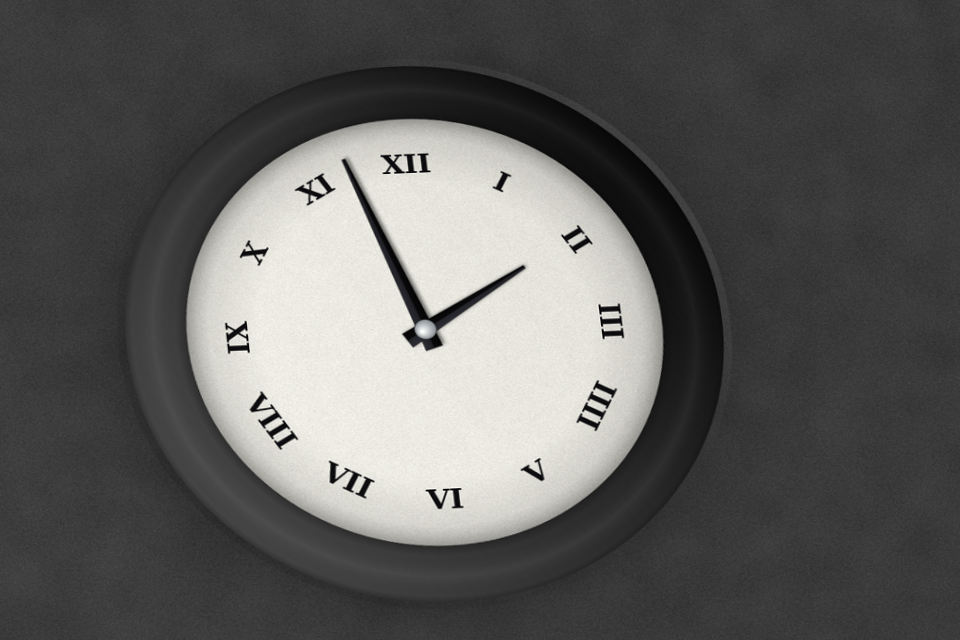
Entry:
1h57
